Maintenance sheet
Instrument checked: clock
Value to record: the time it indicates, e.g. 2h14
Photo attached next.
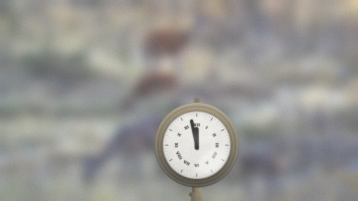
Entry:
11h58
